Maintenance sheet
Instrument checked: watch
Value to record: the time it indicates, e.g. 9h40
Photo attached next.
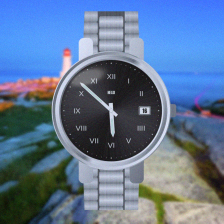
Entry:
5h52
